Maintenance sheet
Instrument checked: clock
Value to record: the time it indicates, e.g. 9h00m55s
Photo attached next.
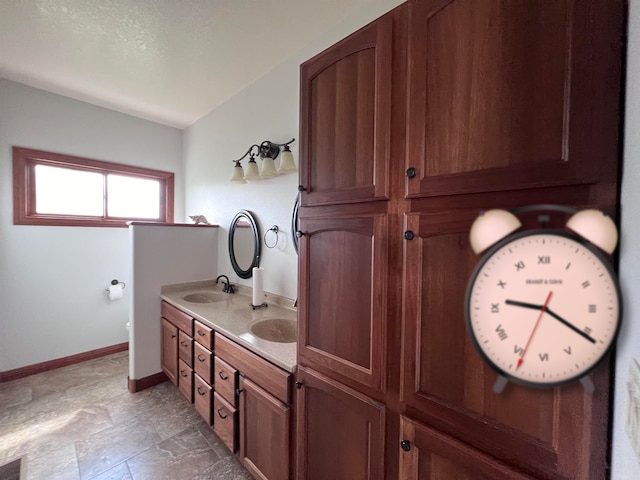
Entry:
9h20m34s
